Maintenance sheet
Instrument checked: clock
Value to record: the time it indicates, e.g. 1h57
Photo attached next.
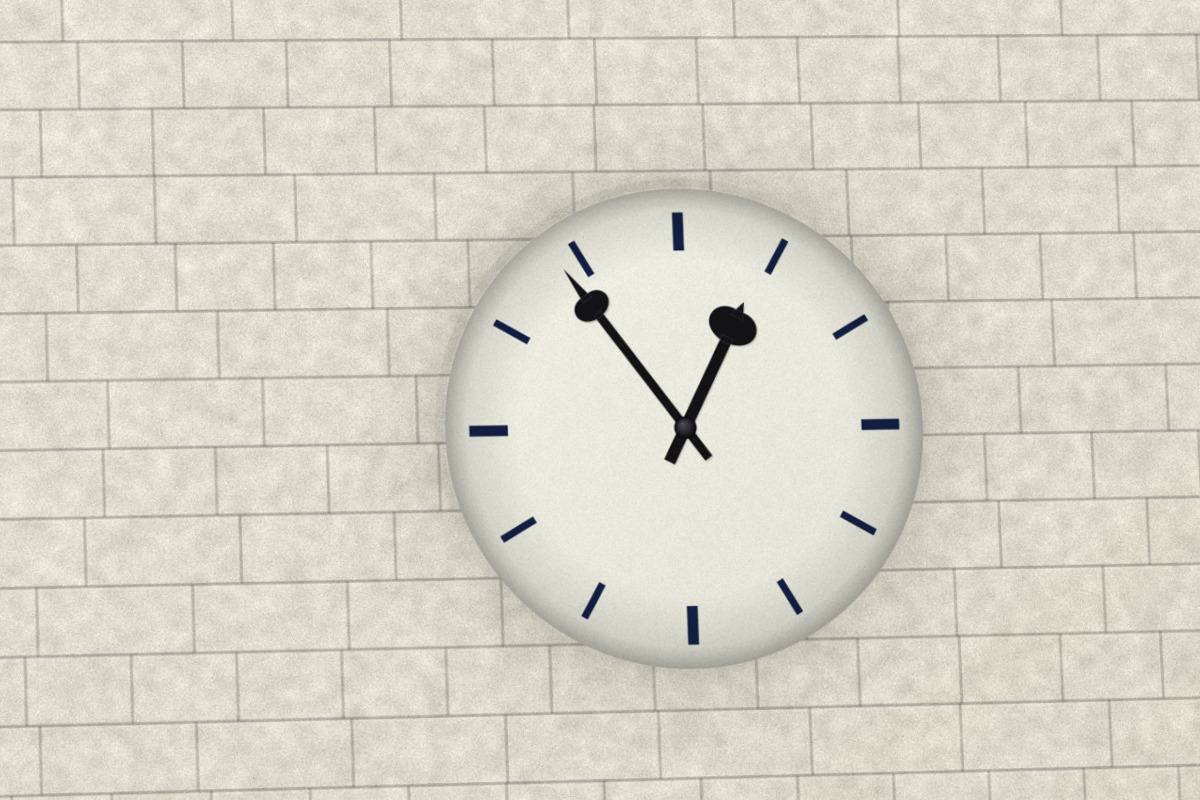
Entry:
12h54
